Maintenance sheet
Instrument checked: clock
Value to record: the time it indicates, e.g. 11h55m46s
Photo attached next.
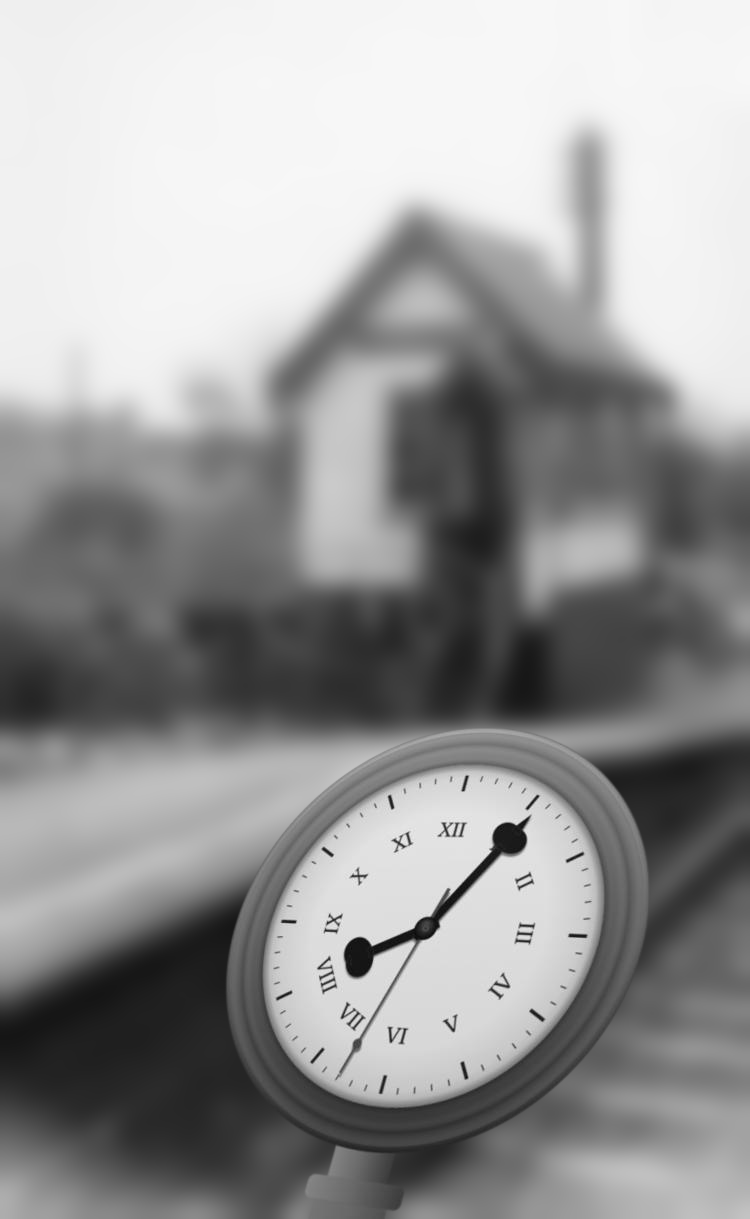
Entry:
8h05m33s
